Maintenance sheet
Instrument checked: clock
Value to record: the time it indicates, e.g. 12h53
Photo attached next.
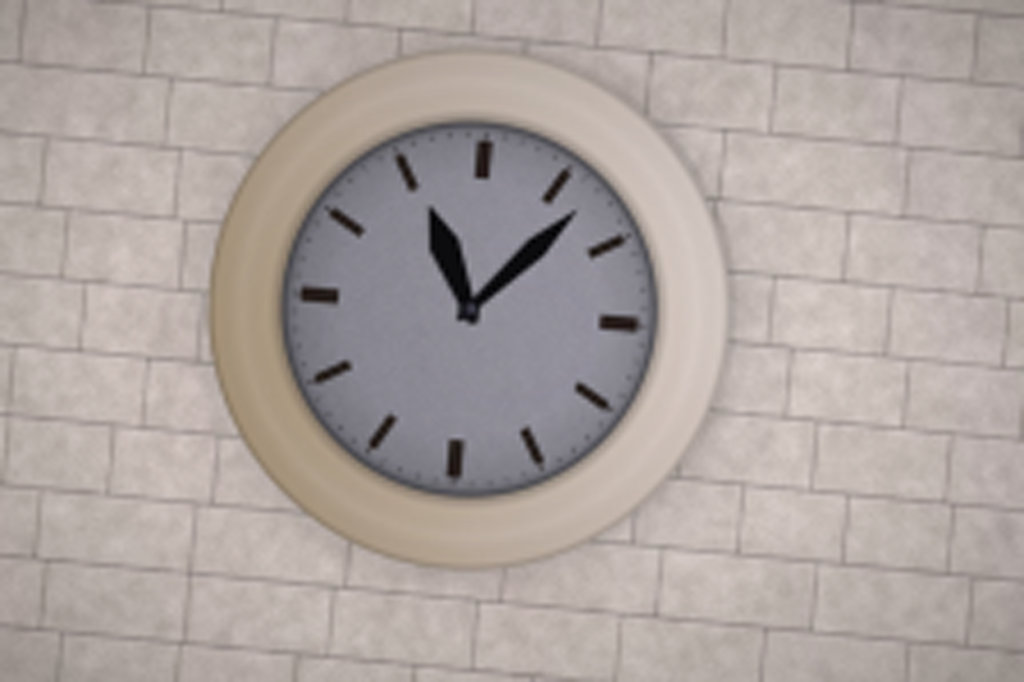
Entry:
11h07
